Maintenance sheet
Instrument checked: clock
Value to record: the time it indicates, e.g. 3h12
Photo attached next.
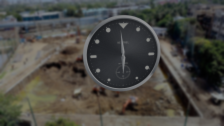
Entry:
5h59
